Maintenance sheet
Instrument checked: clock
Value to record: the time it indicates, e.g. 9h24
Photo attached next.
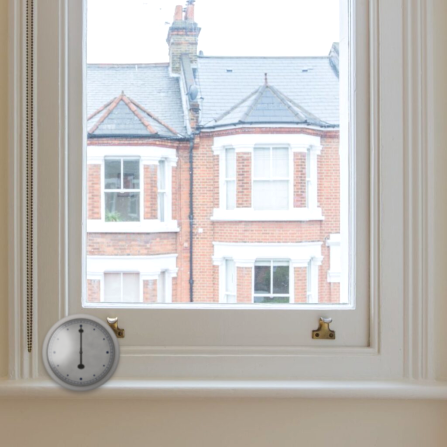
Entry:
6h00
